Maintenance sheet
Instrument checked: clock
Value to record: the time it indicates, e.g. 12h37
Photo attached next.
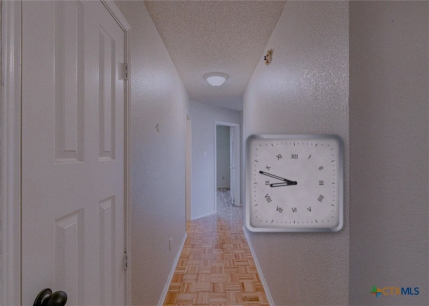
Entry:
8h48
